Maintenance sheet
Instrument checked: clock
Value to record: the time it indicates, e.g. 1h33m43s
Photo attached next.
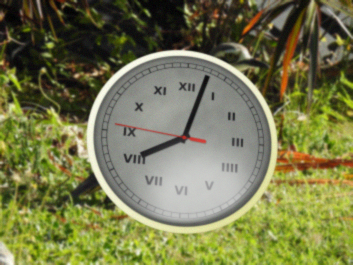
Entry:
8h02m46s
